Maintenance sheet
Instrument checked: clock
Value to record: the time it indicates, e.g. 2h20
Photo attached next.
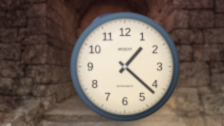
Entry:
1h22
